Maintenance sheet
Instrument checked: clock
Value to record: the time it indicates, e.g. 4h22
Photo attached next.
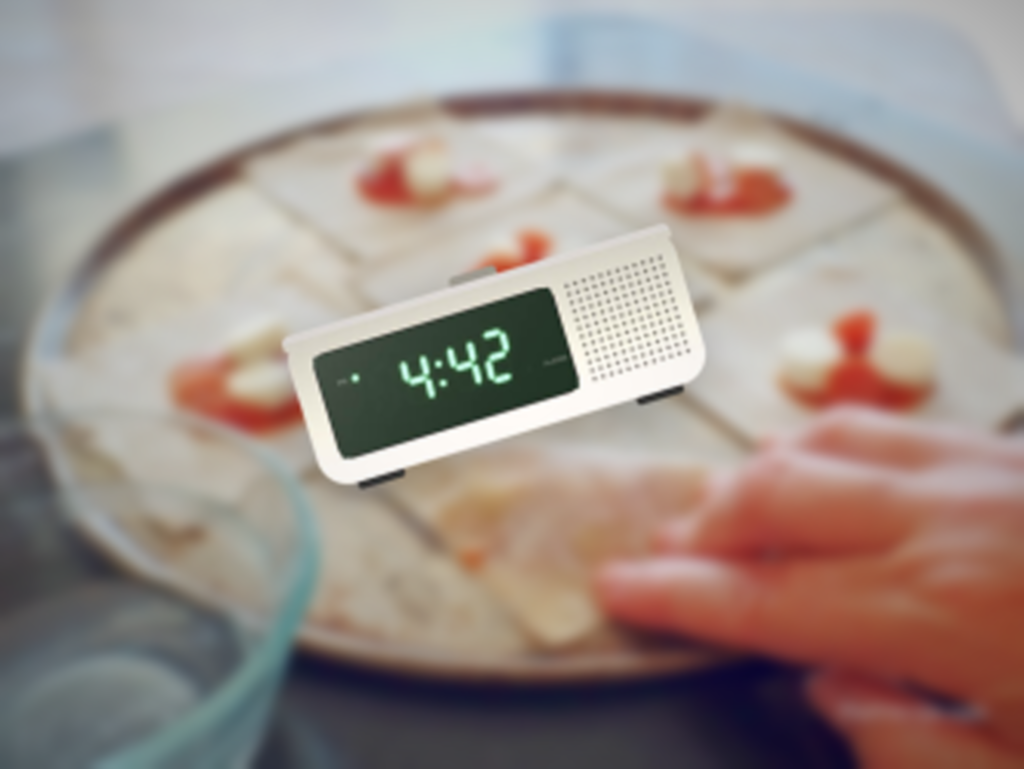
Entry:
4h42
